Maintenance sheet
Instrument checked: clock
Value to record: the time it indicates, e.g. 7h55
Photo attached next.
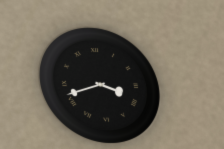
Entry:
3h42
